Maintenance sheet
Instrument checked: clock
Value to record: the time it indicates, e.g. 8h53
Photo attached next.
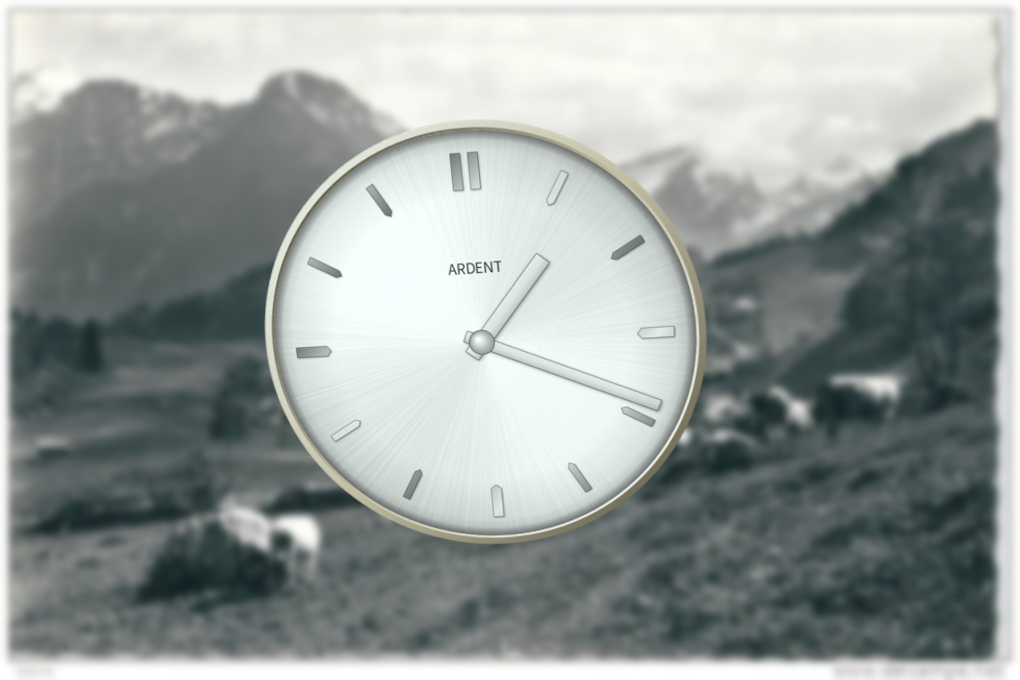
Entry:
1h19
